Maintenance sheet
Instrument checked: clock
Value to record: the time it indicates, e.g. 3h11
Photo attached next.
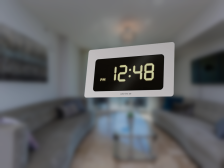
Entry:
12h48
